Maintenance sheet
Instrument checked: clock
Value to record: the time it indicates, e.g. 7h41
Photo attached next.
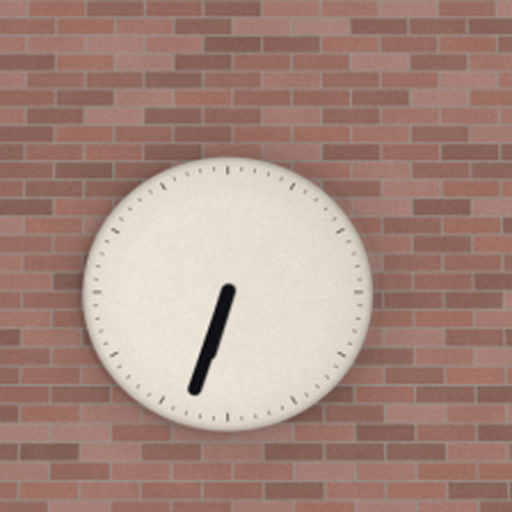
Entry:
6h33
